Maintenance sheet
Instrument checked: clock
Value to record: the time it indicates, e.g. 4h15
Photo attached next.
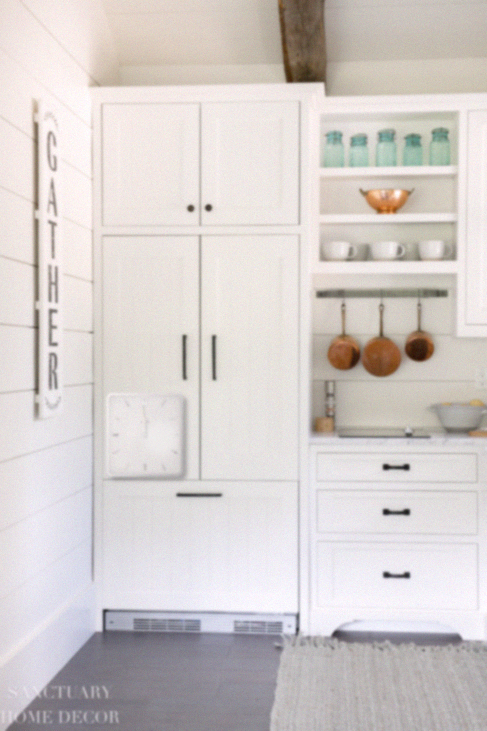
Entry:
11h59
